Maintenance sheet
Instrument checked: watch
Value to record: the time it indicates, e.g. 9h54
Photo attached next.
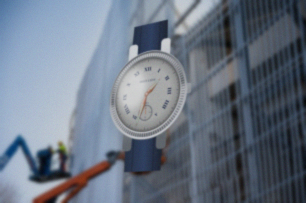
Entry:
1h33
